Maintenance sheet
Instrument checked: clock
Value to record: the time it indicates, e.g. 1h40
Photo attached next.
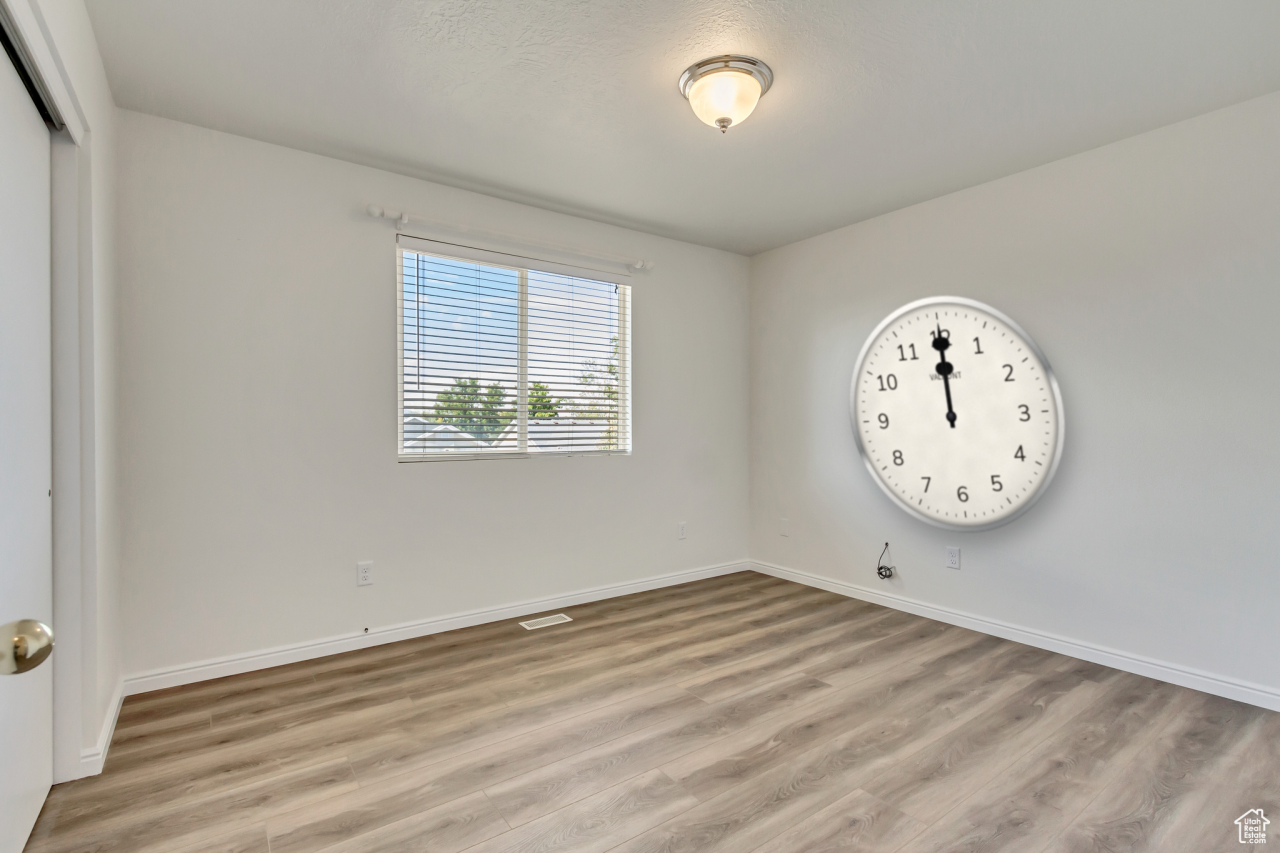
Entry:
12h00
